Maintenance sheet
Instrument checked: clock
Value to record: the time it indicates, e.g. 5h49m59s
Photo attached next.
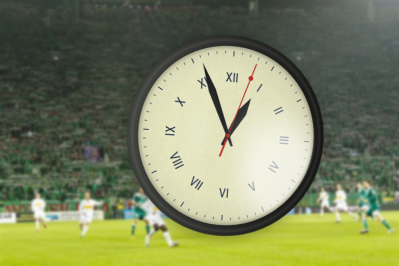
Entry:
12h56m03s
